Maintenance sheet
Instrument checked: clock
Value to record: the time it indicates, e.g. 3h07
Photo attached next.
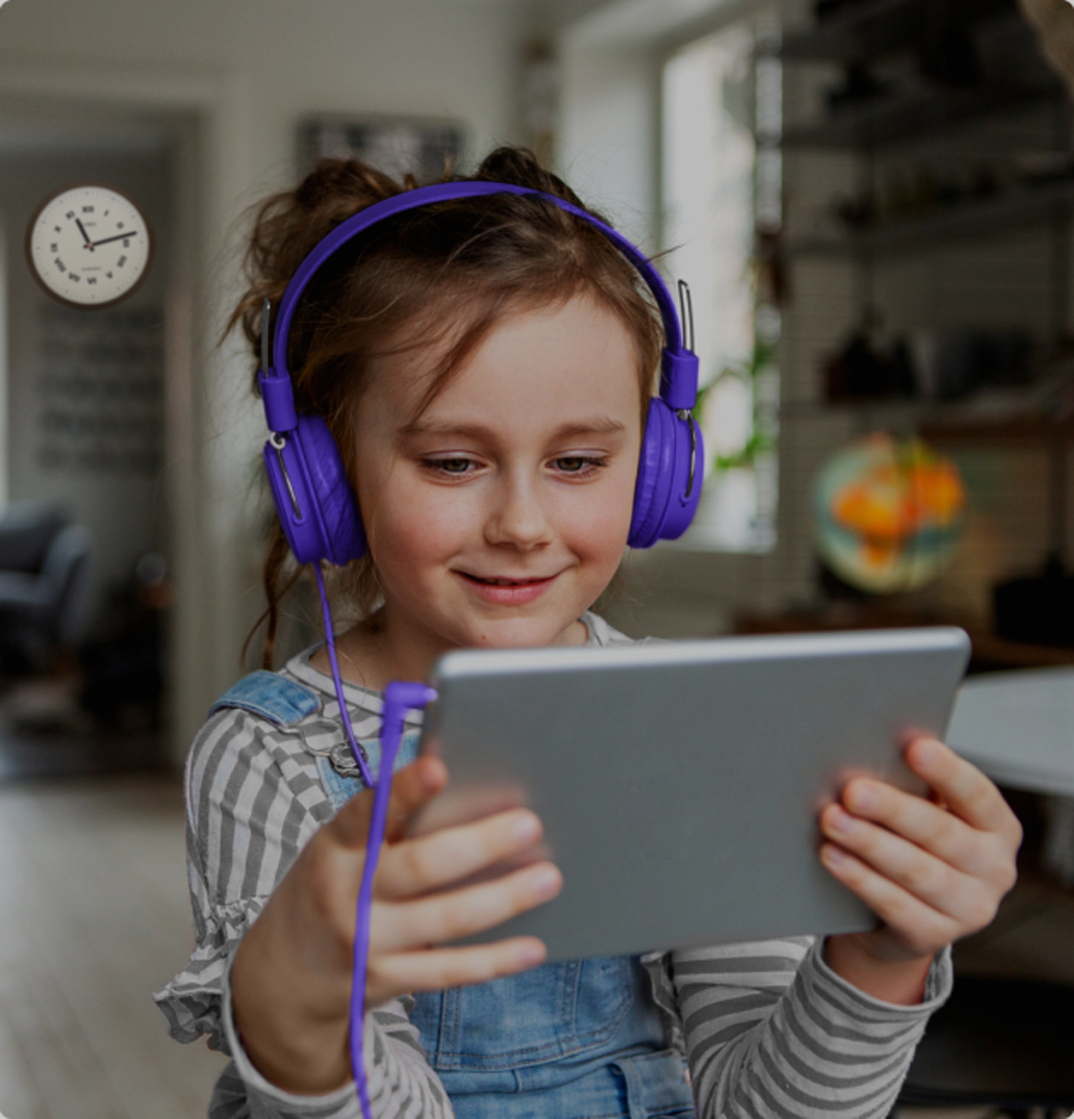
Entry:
11h13
